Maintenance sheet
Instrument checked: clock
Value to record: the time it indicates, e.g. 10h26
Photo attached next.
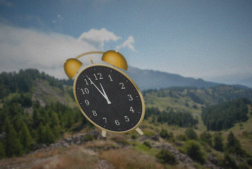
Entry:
11h56
